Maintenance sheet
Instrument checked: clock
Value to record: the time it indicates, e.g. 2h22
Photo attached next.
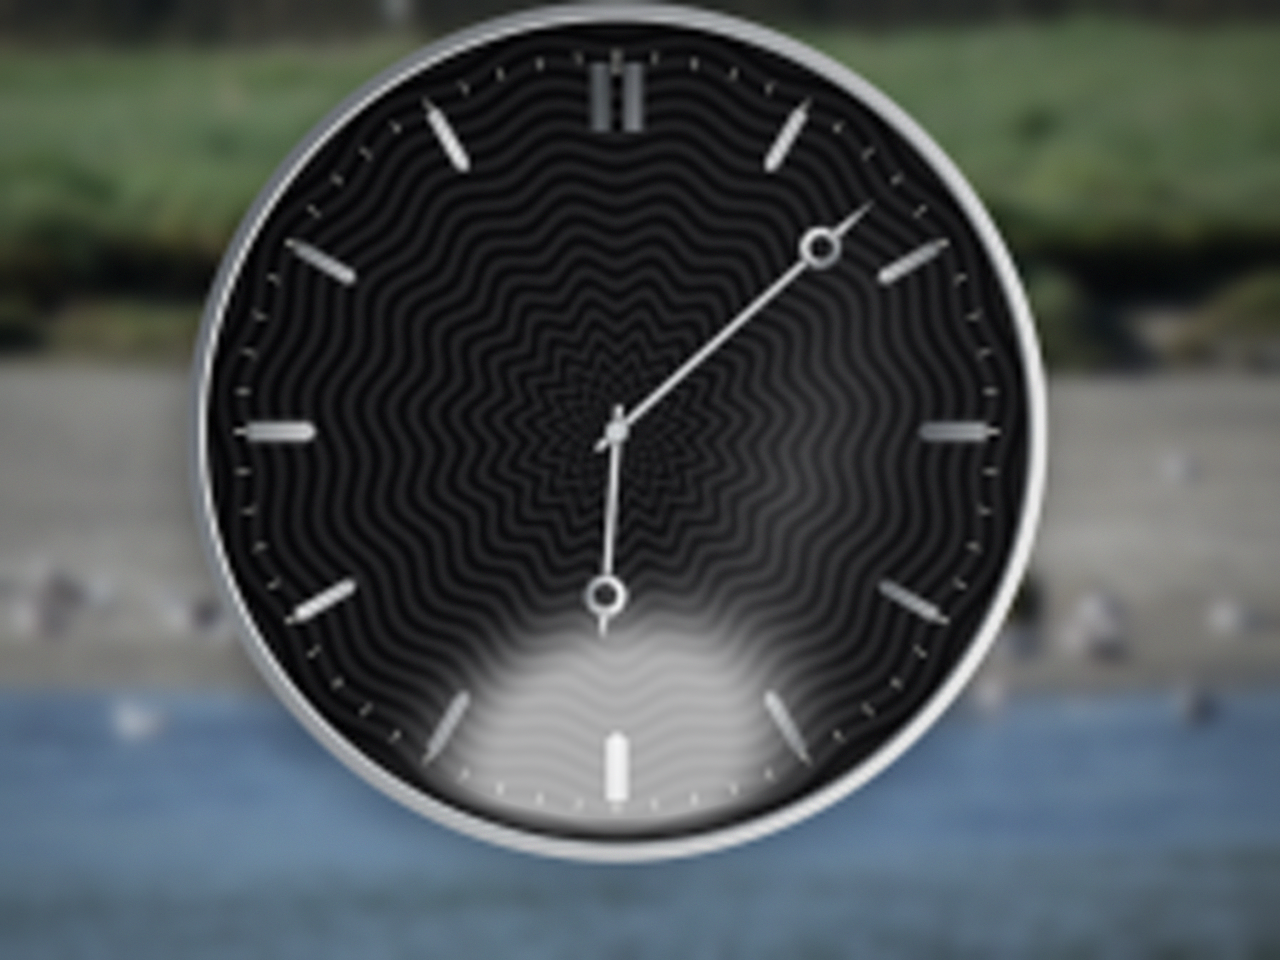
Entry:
6h08
